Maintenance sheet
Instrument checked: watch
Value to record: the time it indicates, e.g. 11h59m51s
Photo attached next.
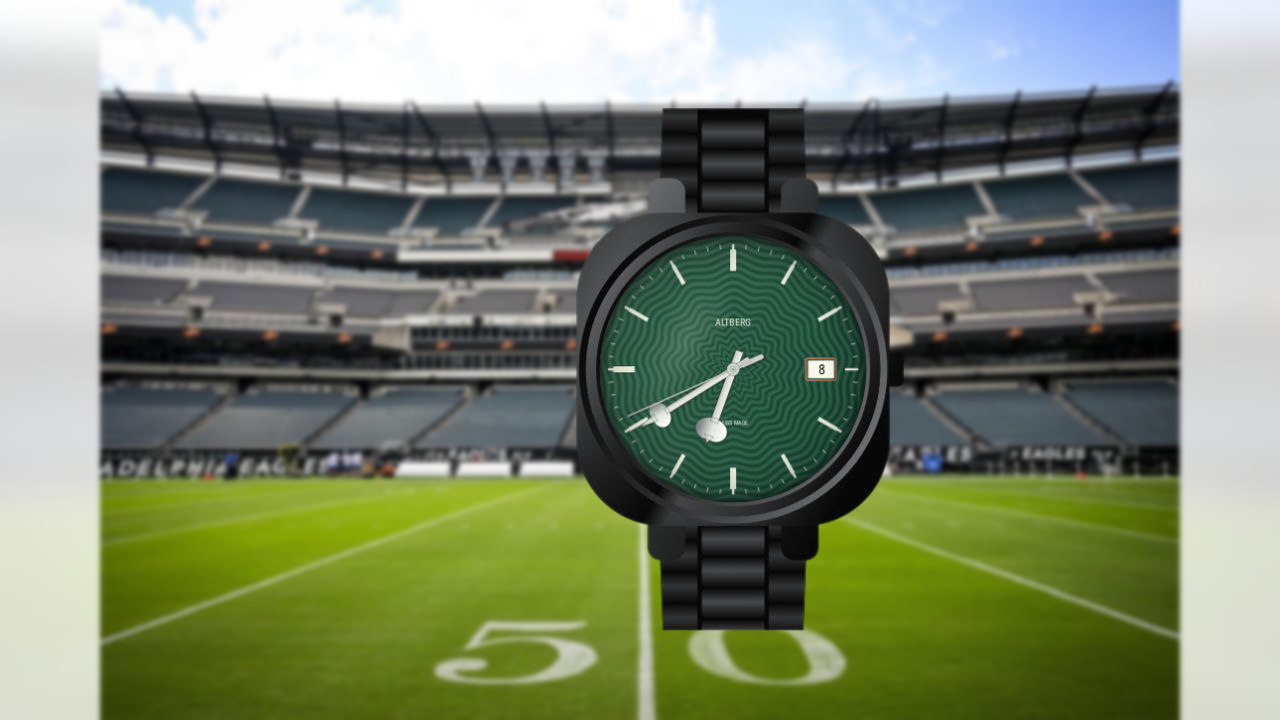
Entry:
6h39m41s
